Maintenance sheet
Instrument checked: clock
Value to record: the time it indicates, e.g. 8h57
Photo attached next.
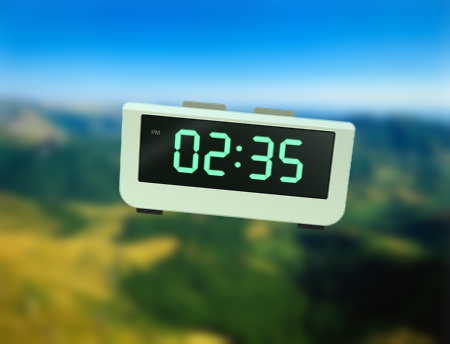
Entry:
2h35
